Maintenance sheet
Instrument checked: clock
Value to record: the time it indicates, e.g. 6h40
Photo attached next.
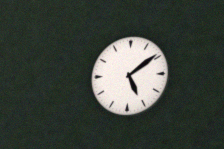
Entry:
5h09
